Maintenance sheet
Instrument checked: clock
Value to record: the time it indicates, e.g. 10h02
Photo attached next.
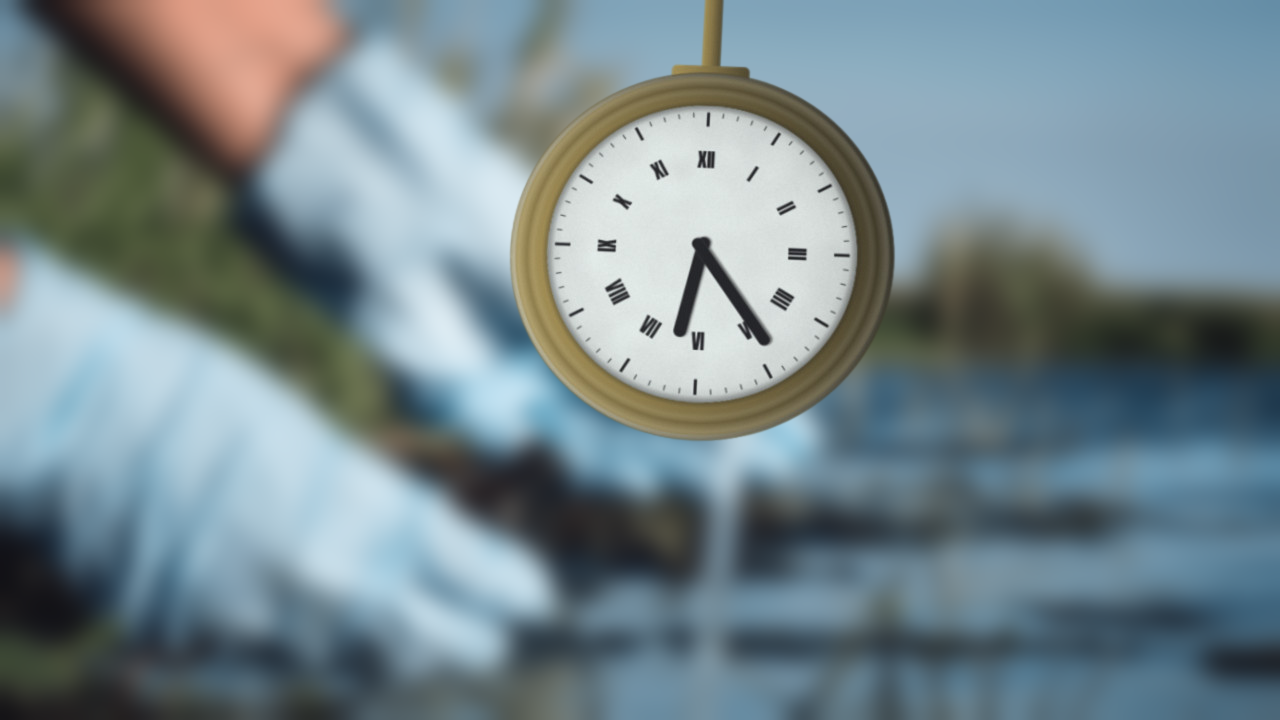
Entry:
6h24
